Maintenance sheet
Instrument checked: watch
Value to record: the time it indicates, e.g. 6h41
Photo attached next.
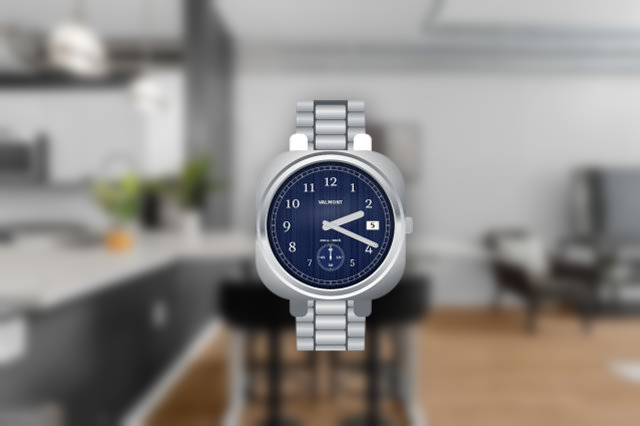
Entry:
2h19
